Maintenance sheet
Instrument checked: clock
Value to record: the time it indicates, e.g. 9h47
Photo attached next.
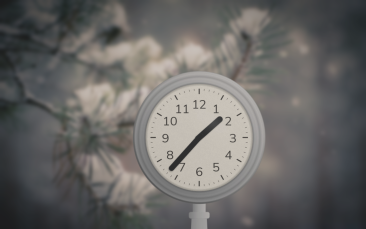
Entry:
1h37
